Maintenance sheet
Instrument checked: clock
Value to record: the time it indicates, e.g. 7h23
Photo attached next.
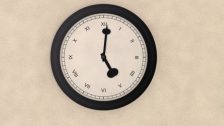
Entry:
5h01
